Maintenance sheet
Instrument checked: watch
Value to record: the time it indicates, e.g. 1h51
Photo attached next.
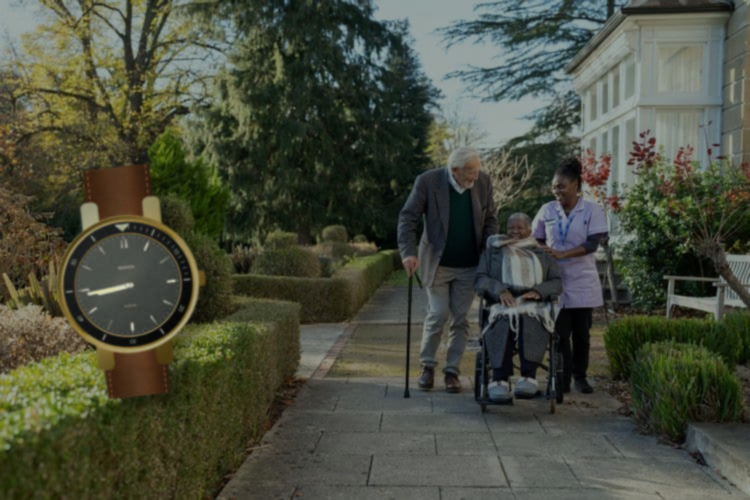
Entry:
8h44
